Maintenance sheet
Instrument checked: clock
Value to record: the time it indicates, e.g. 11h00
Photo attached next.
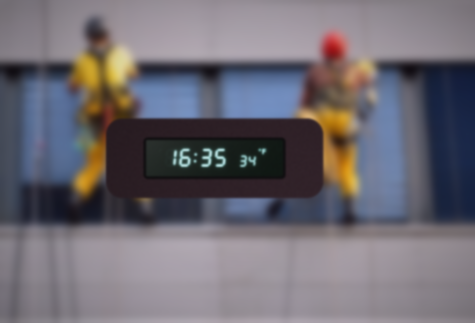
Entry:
16h35
